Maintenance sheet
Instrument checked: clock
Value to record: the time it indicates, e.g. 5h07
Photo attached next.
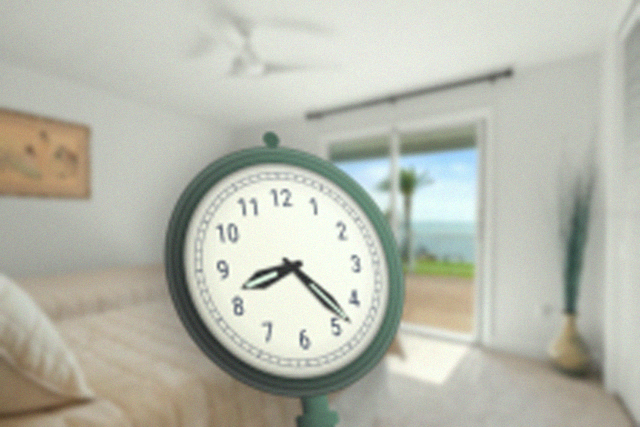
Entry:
8h23
